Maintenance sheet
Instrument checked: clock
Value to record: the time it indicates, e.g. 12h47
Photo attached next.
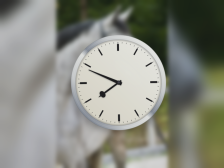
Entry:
7h49
